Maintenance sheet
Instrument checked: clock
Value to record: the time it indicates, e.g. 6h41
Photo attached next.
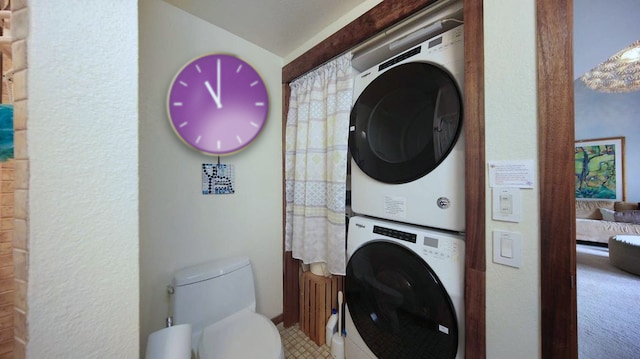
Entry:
11h00
